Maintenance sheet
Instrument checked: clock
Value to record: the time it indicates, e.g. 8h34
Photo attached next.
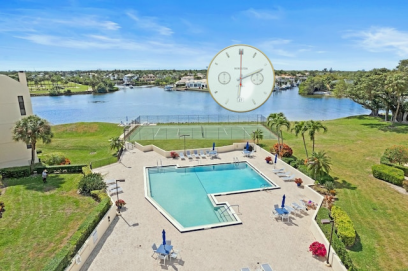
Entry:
6h11
